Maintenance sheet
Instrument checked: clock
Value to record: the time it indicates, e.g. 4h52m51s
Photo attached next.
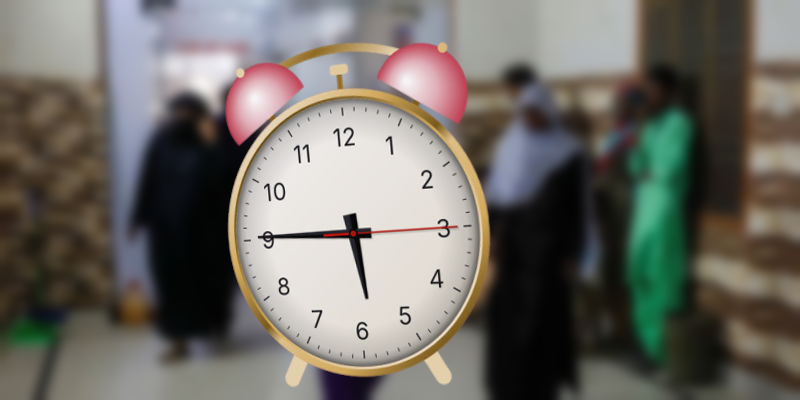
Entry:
5h45m15s
